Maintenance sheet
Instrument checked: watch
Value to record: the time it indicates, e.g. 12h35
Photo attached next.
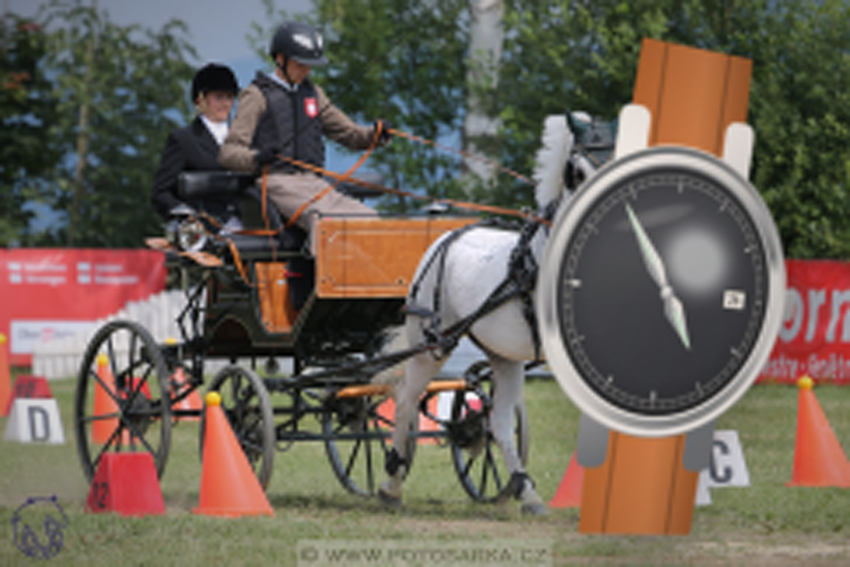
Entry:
4h54
